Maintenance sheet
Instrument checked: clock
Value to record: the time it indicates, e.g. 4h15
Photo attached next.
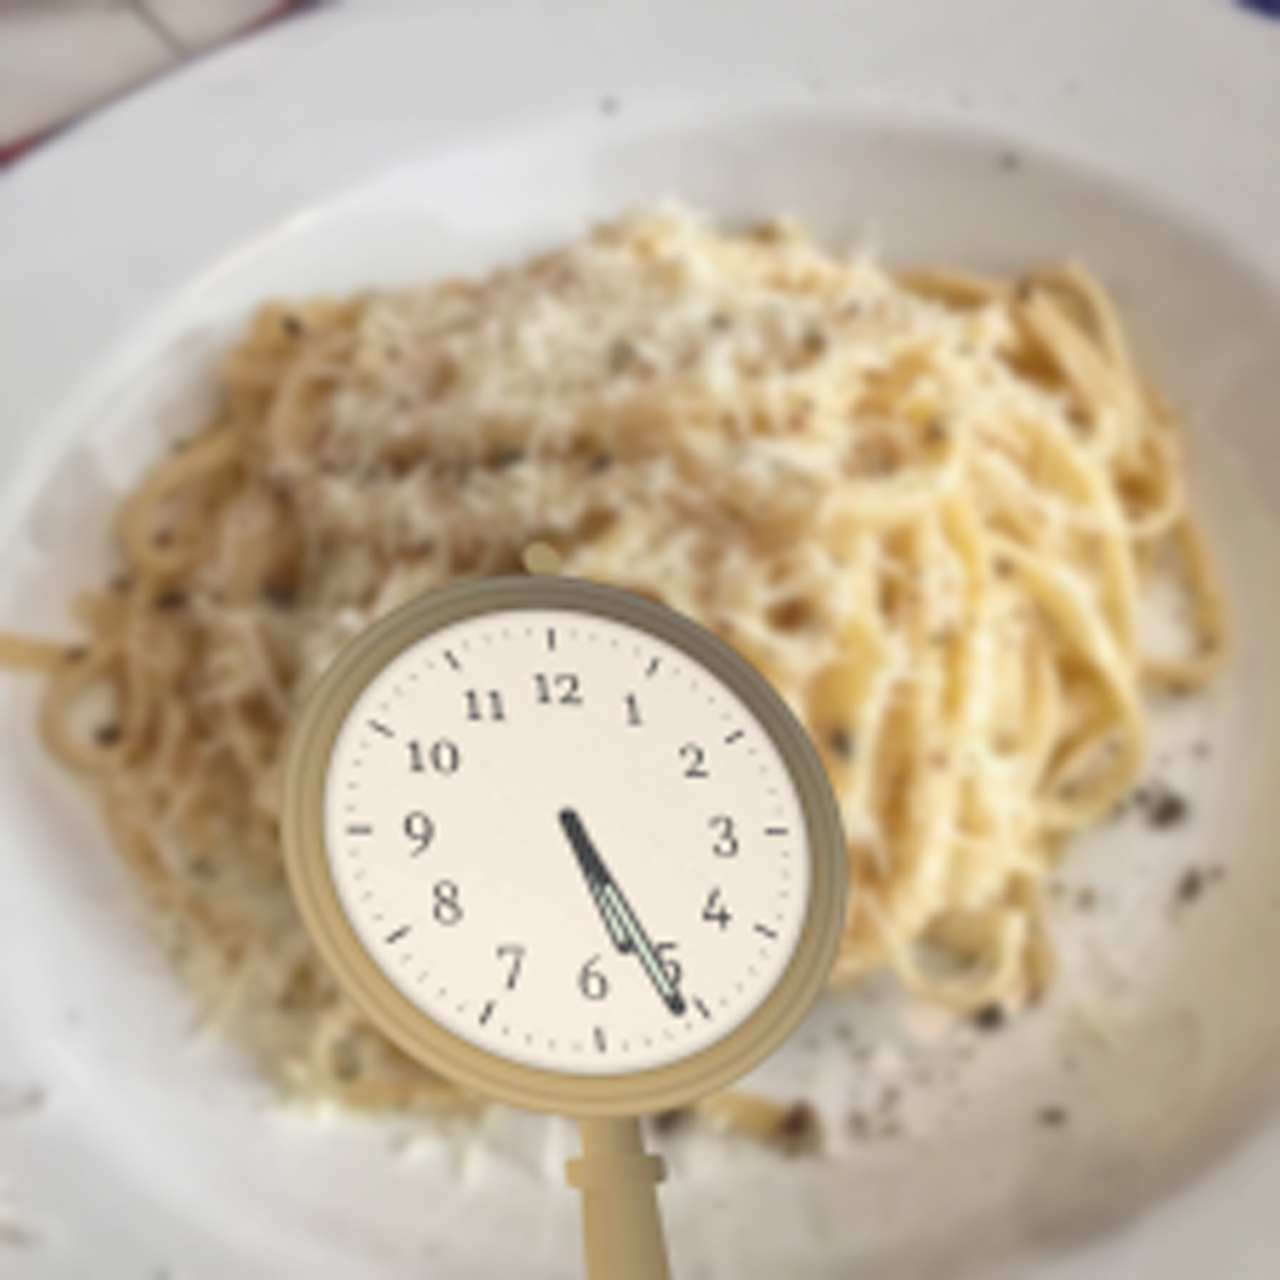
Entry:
5h26
